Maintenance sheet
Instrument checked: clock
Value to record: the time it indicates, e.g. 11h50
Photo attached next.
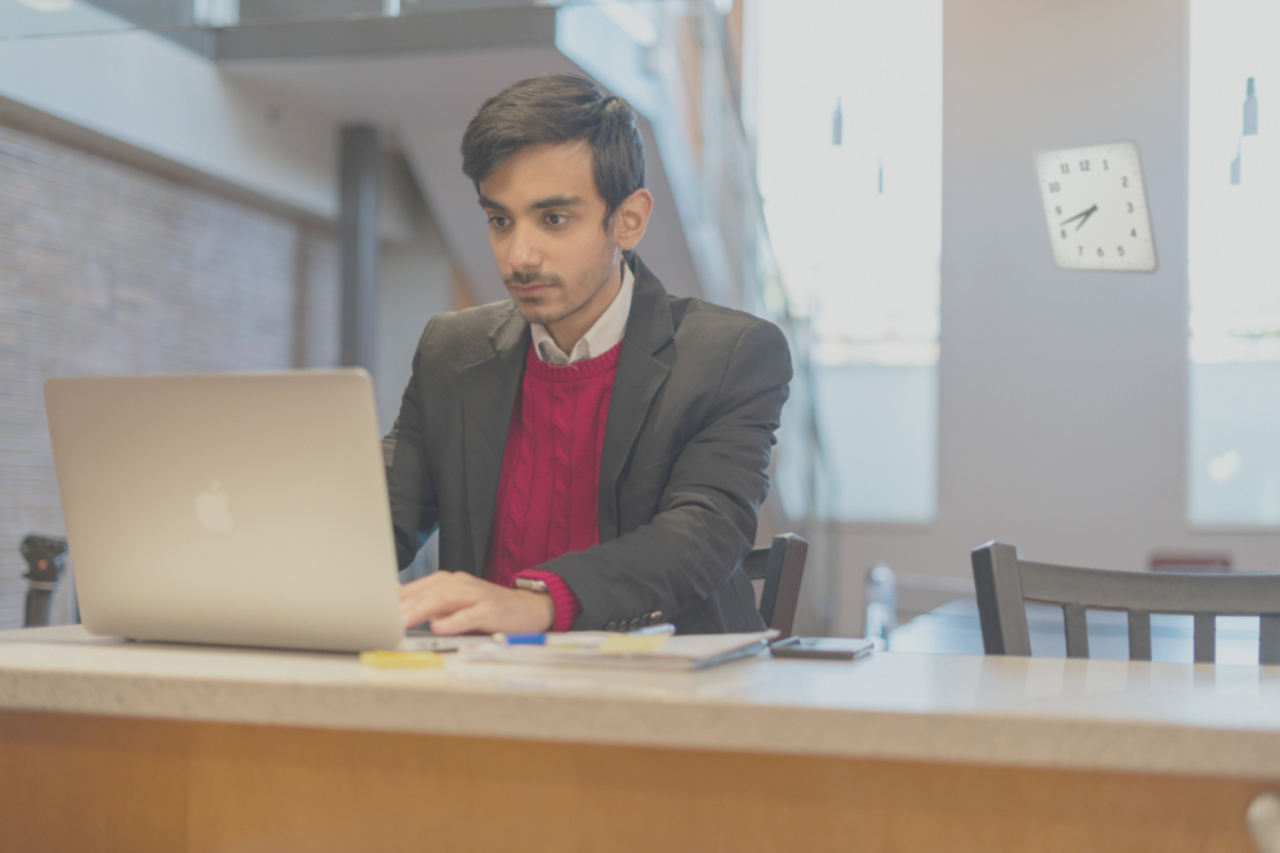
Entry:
7h42
